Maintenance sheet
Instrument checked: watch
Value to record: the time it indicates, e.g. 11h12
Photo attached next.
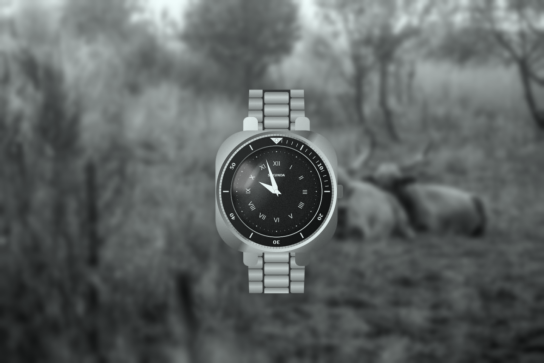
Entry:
9h57
